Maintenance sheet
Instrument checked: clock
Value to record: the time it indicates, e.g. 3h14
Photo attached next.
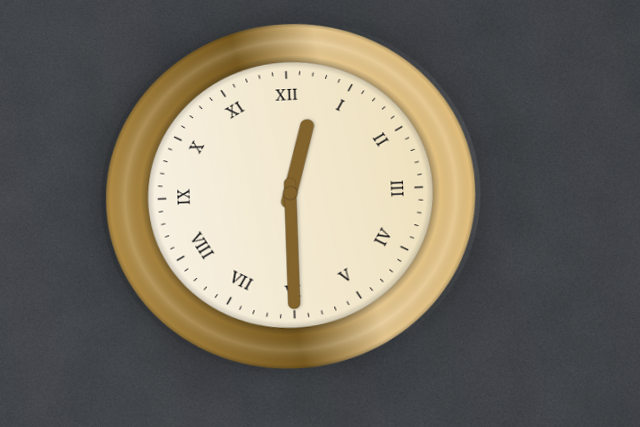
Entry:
12h30
